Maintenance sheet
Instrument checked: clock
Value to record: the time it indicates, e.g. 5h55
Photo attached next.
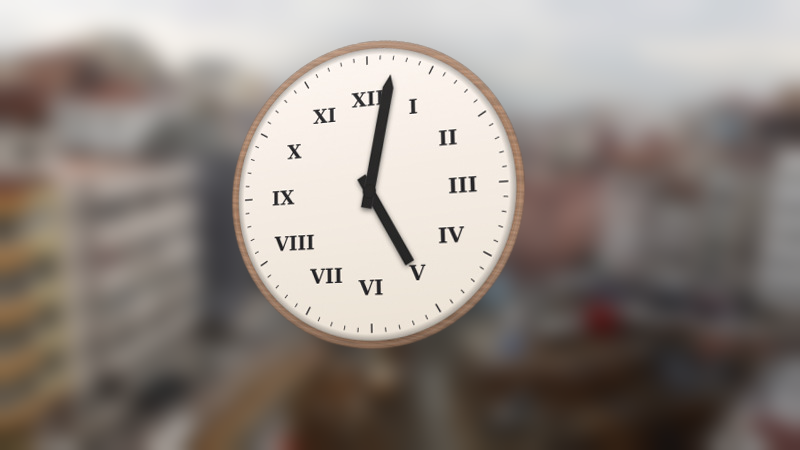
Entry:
5h02
